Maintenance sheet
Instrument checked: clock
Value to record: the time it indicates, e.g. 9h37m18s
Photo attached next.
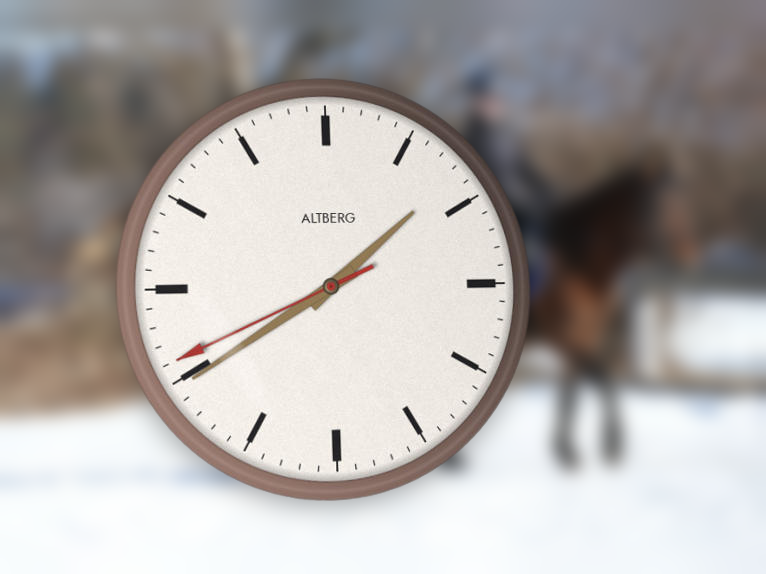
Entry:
1h39m41s
